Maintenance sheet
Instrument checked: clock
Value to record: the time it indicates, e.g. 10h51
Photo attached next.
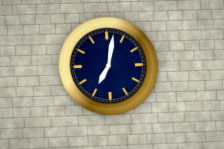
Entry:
7h02
